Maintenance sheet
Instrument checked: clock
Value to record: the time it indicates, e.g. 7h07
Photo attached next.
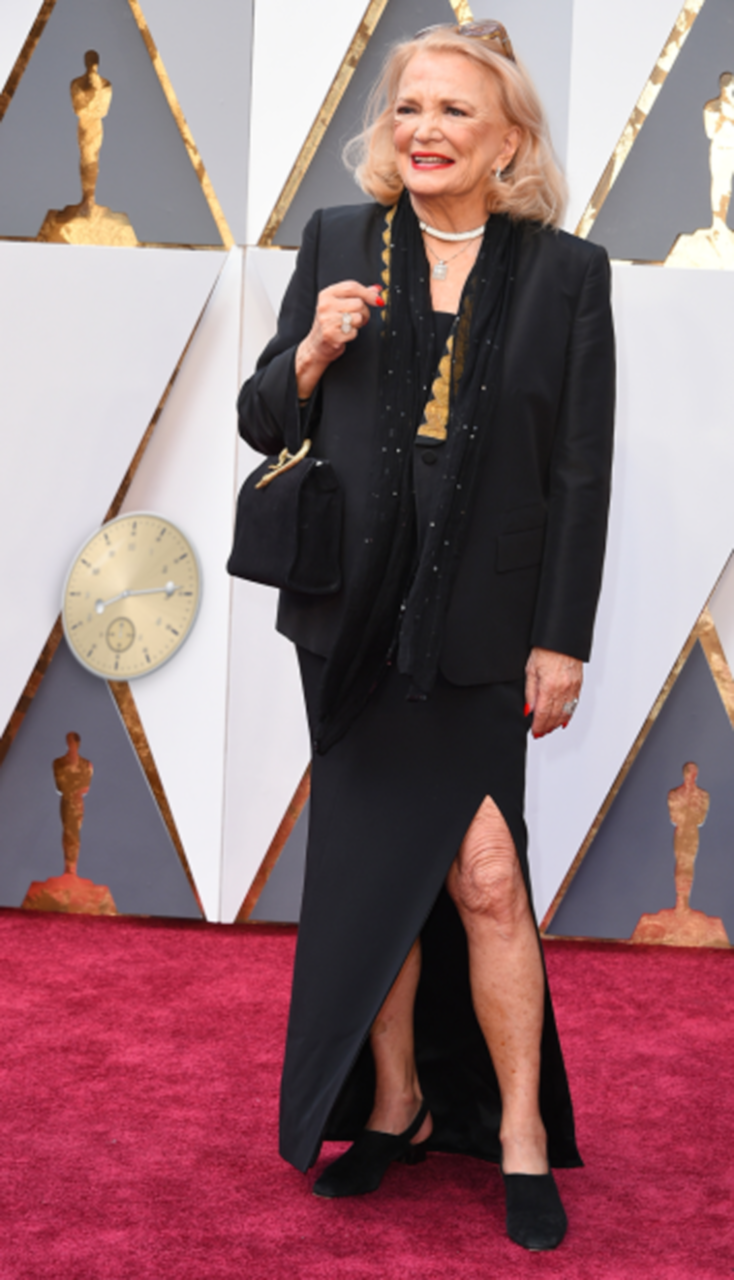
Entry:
8h14
